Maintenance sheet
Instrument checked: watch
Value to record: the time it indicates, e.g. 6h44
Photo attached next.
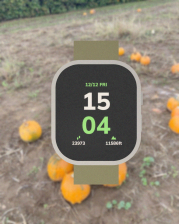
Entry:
15h04
